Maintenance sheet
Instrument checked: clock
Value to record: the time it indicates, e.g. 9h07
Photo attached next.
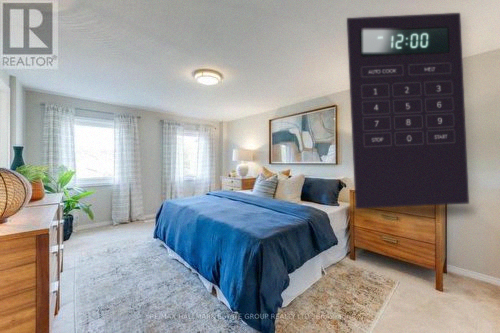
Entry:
12h00
